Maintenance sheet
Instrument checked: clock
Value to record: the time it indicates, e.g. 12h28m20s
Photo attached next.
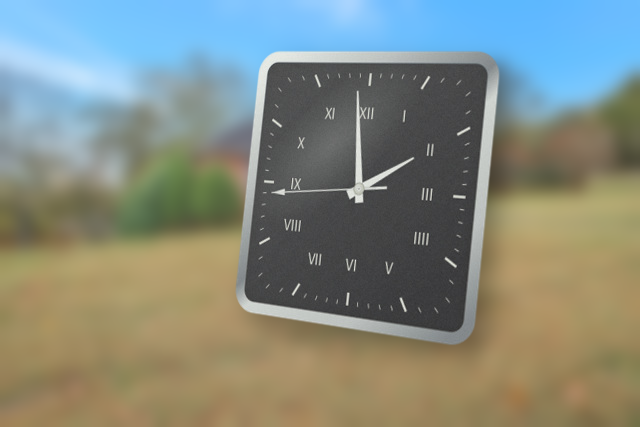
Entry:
1h58m44s
